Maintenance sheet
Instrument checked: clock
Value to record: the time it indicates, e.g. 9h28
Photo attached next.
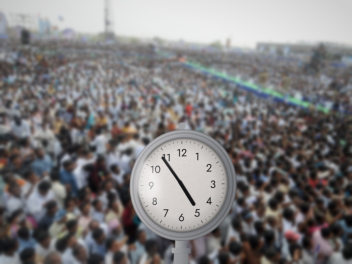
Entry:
4h54
